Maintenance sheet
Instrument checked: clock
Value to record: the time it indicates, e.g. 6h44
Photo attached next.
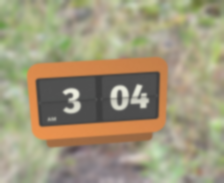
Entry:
3h04
